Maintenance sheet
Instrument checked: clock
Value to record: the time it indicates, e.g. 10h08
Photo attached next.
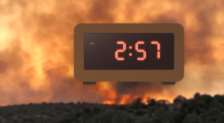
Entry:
2h57
